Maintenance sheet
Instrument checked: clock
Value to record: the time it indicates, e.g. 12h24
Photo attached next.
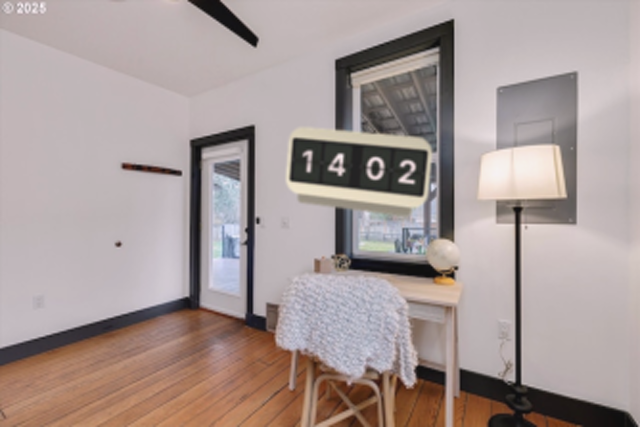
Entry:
14h02
